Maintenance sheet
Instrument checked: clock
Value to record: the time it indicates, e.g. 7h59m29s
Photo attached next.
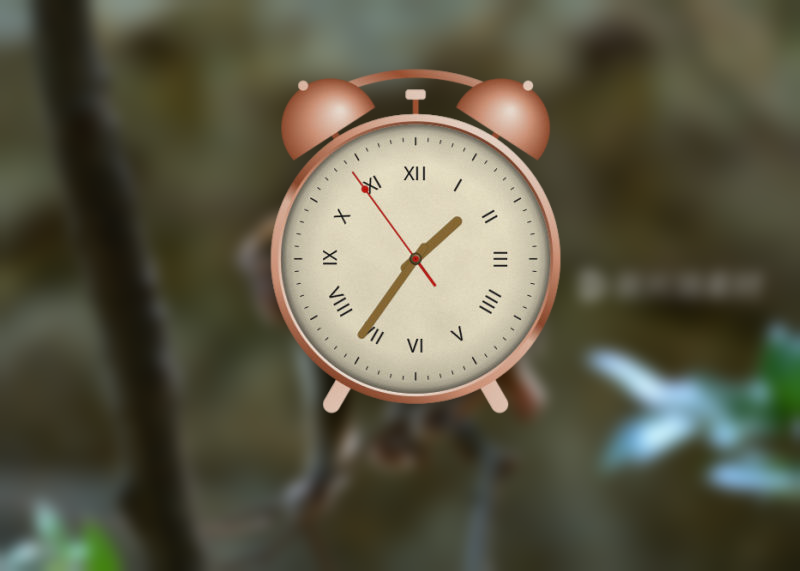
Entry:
1h35m54s
